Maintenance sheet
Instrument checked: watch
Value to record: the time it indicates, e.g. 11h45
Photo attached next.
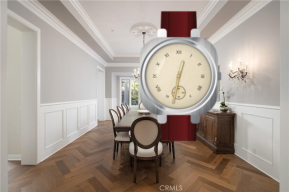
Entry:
12h32
